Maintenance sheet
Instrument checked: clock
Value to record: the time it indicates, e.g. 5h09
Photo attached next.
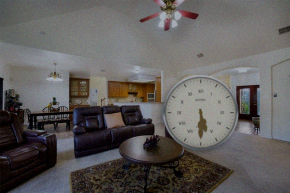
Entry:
5h30
